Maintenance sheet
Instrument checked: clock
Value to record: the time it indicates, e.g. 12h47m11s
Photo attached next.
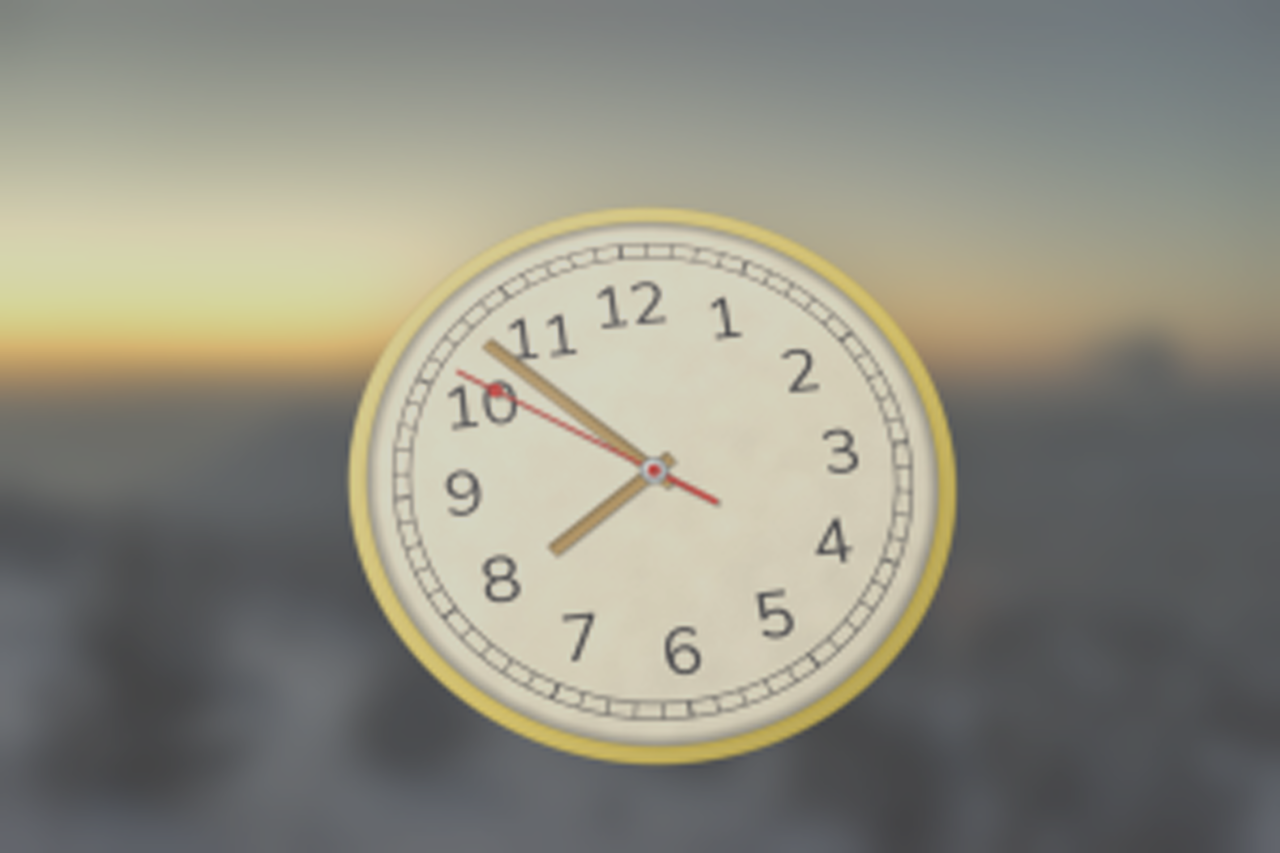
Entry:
7h52m51s
